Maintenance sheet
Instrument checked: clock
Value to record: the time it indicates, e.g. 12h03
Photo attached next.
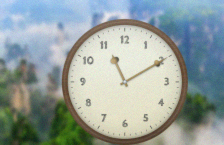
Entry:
11h10
